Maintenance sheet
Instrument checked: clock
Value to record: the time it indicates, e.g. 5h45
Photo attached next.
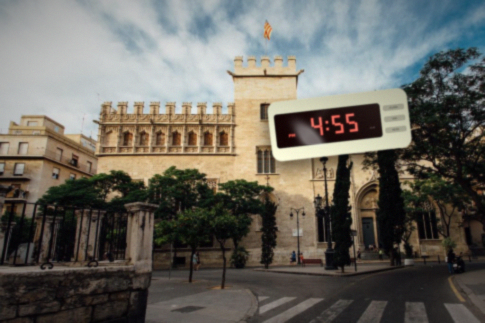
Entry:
4h55
